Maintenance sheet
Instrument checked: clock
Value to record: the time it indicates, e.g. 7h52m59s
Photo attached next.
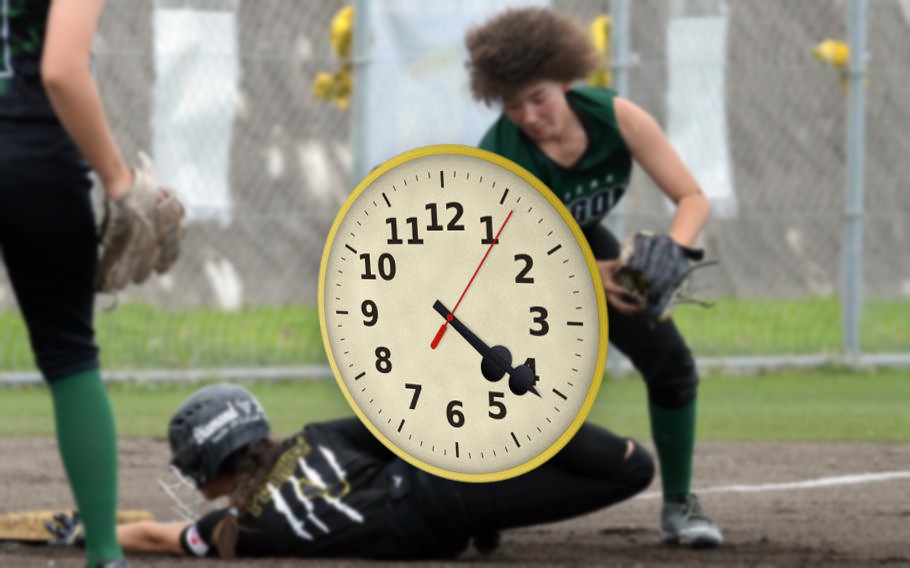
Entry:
4h21m06s
